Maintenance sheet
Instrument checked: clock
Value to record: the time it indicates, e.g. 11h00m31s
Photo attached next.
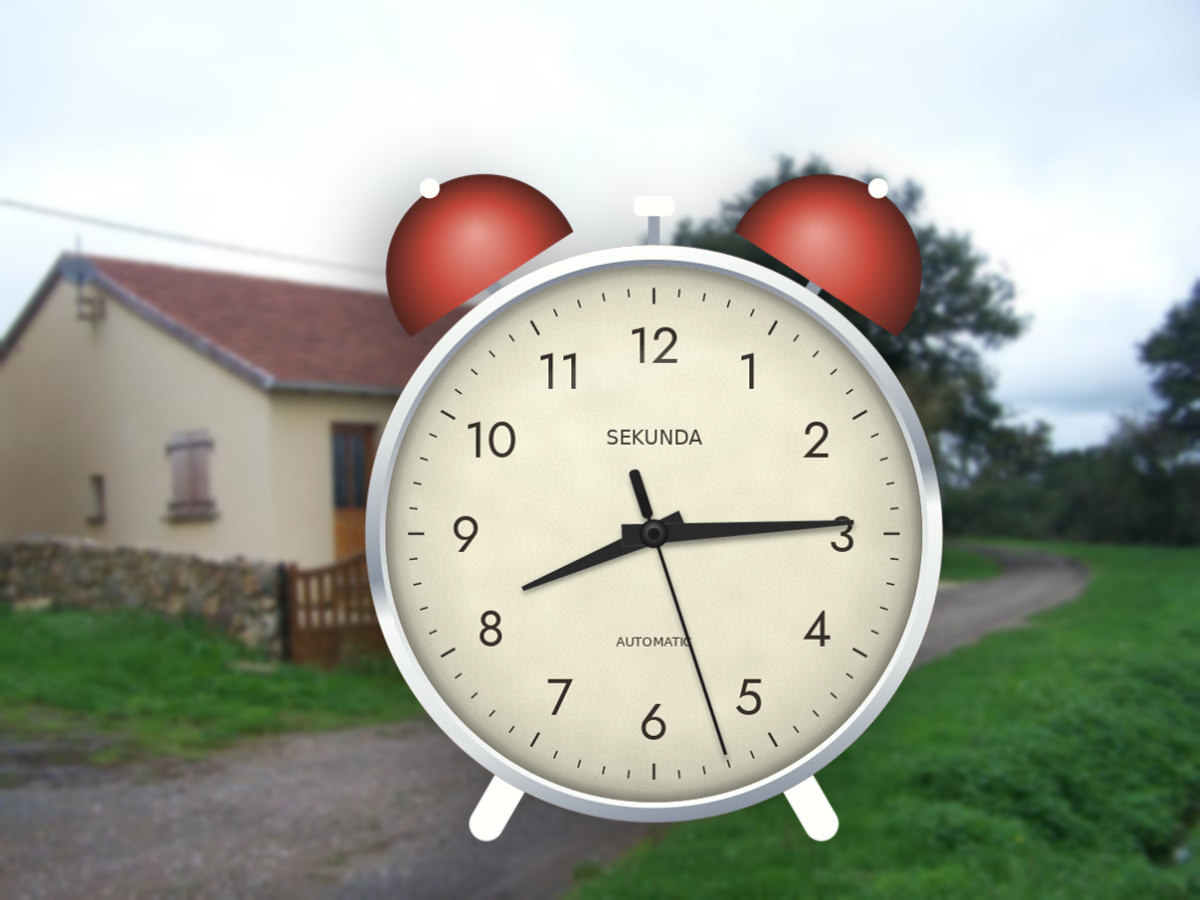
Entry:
8h14m27s
